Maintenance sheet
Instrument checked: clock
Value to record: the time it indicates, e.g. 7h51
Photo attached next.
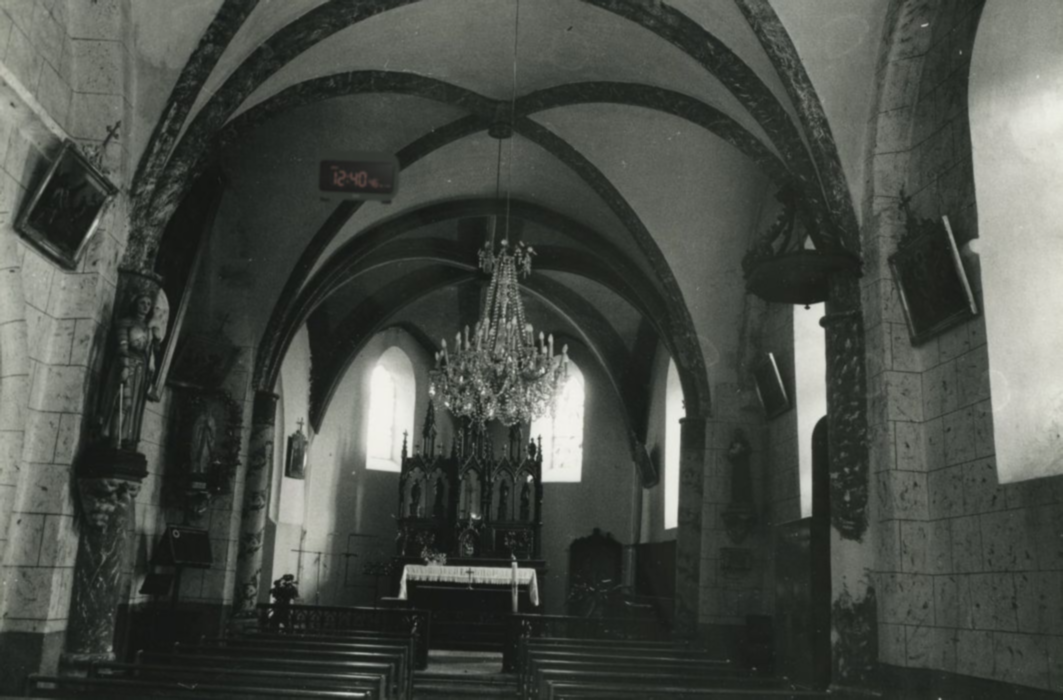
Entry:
12h40
